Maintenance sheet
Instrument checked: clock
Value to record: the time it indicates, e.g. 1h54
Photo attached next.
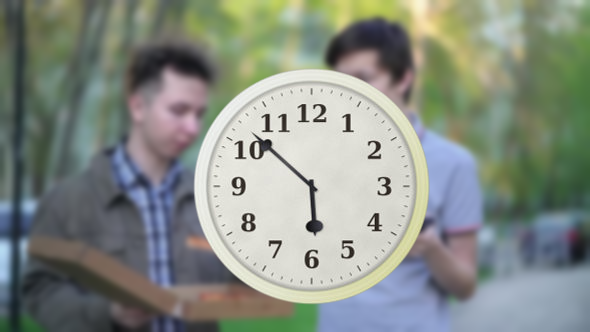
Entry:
5h52
